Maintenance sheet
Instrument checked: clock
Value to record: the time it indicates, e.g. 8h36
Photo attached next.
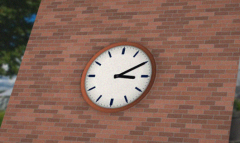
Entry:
3h10
